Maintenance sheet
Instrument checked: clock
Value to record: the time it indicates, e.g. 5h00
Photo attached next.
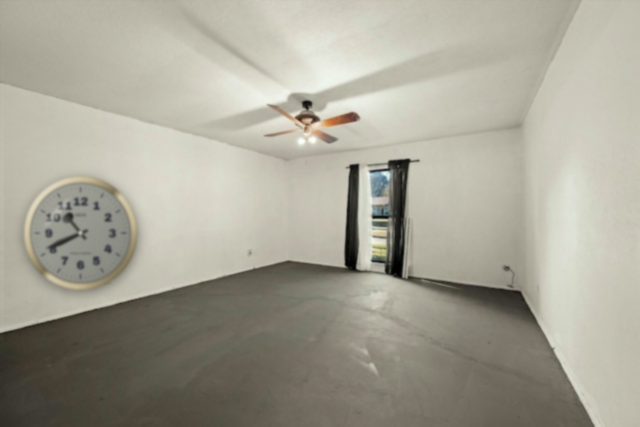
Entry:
10h41
